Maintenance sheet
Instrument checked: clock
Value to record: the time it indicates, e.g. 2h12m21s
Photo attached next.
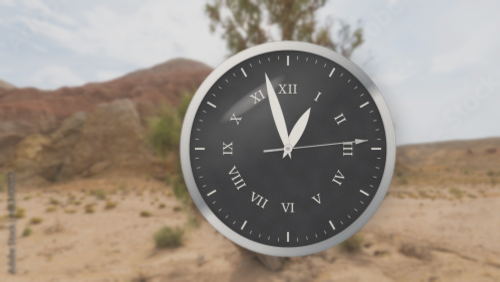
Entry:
12h57m14s
